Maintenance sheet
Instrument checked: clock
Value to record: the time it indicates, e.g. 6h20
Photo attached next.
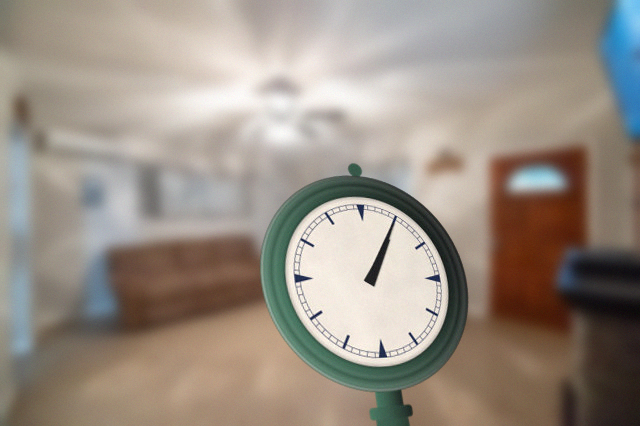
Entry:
1h05
